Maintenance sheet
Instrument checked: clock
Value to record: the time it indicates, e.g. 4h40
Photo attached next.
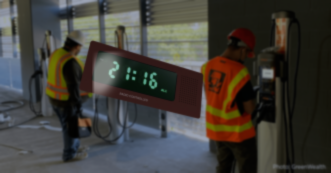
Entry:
21h16
